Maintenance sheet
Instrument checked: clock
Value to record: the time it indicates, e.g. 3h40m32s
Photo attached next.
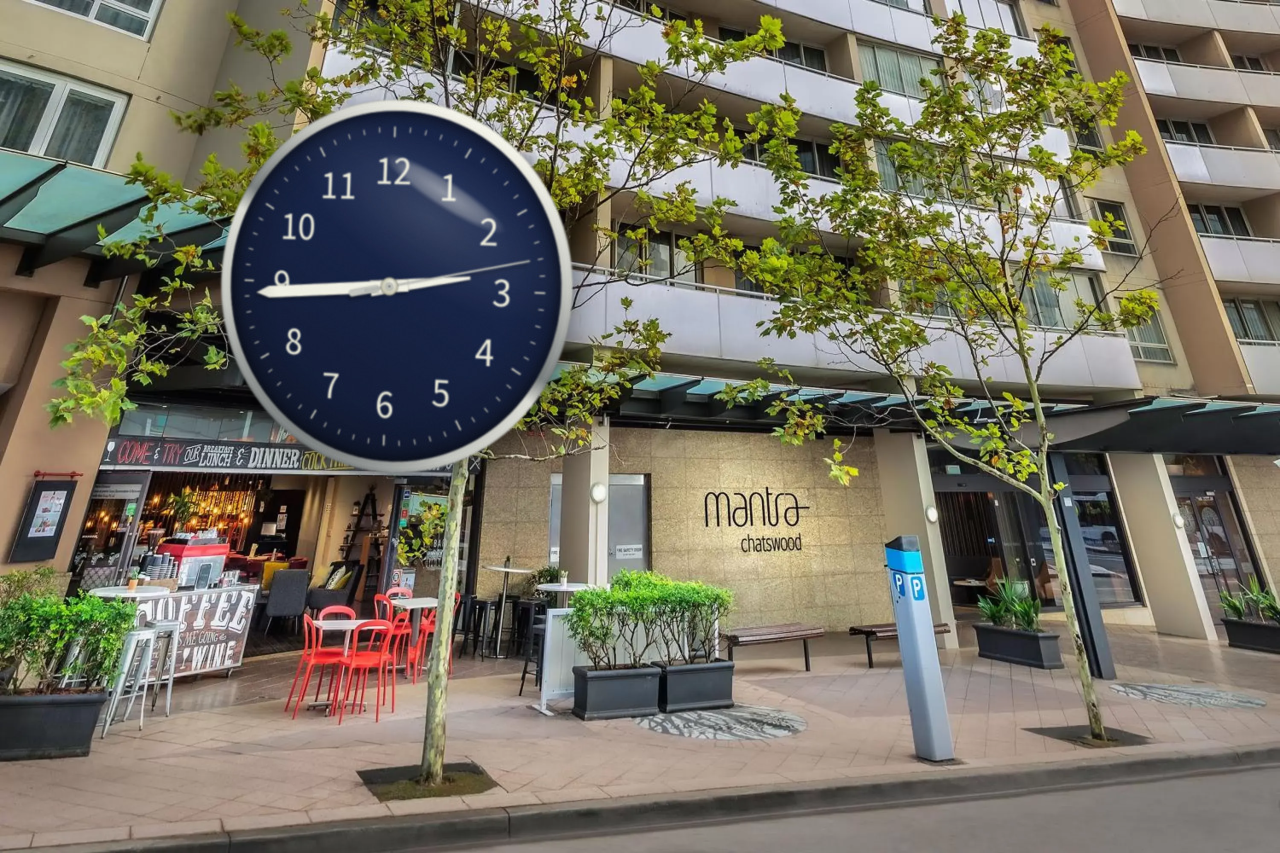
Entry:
2h44m13s
